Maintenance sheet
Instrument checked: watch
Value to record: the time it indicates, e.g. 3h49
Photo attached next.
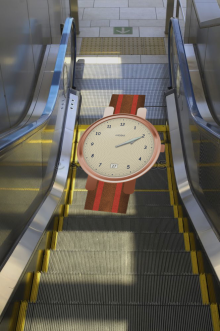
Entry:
2h10
